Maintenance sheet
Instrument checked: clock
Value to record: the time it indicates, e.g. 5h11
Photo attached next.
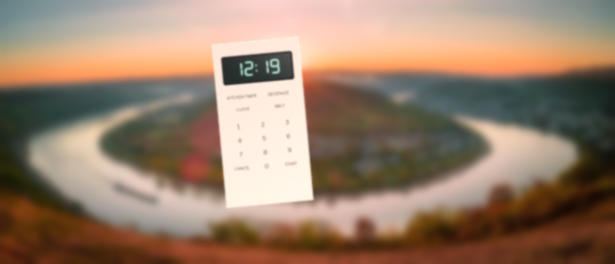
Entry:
12h19
